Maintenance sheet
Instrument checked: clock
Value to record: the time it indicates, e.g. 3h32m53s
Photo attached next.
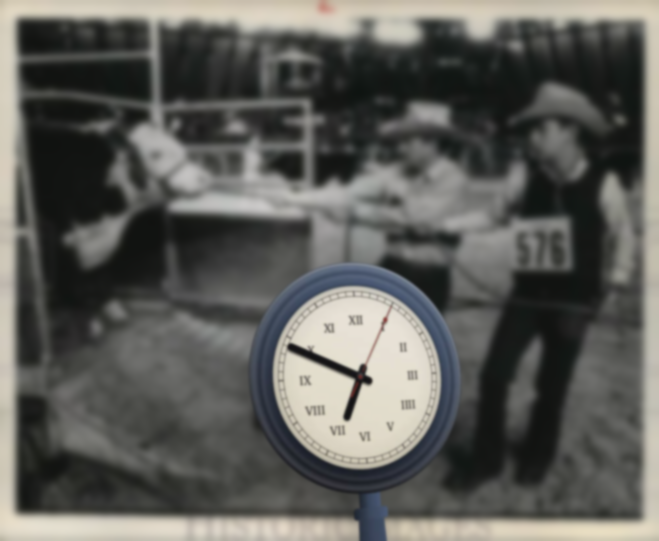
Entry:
6h49m05s
